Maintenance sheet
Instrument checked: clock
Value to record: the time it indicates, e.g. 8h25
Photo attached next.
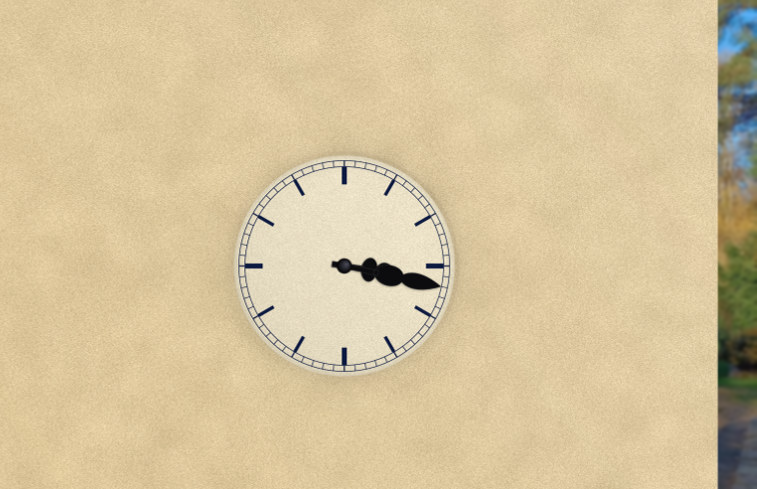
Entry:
3h17
